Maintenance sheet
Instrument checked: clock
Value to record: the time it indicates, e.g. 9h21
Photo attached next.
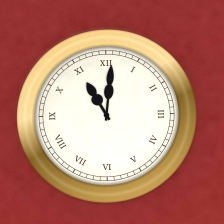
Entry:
11h01
